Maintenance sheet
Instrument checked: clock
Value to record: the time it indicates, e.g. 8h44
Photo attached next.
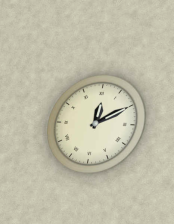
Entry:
12h10
